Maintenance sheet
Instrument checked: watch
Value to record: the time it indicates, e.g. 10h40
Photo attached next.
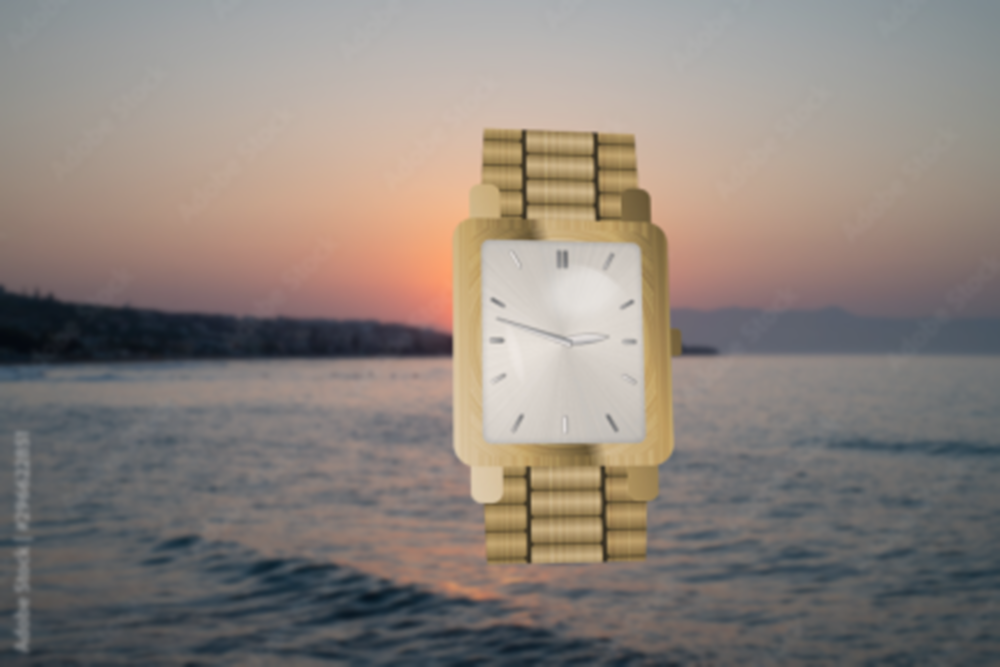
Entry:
2h48
